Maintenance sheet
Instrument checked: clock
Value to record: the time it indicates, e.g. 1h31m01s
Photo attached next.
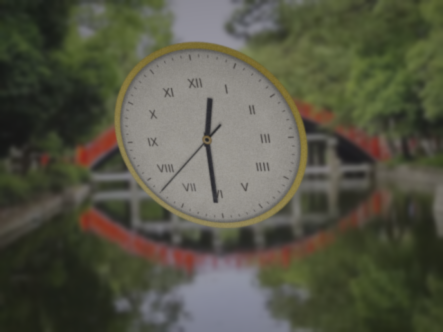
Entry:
12h30m38s
